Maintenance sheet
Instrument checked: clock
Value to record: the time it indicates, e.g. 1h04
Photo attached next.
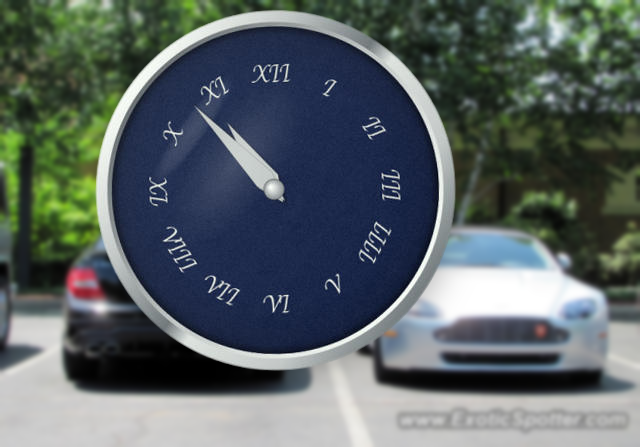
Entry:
10h53
